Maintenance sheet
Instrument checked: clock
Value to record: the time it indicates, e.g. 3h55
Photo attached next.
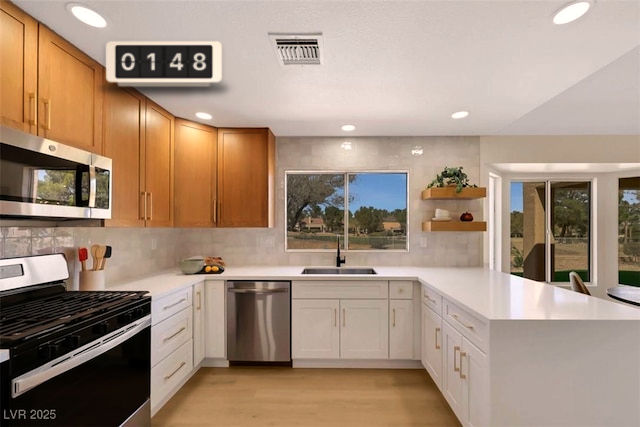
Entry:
1h48
